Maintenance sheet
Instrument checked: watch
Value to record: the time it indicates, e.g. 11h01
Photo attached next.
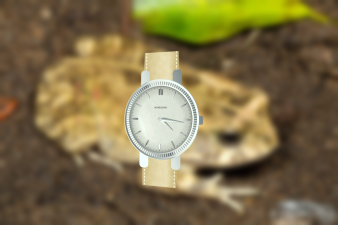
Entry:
4h16
